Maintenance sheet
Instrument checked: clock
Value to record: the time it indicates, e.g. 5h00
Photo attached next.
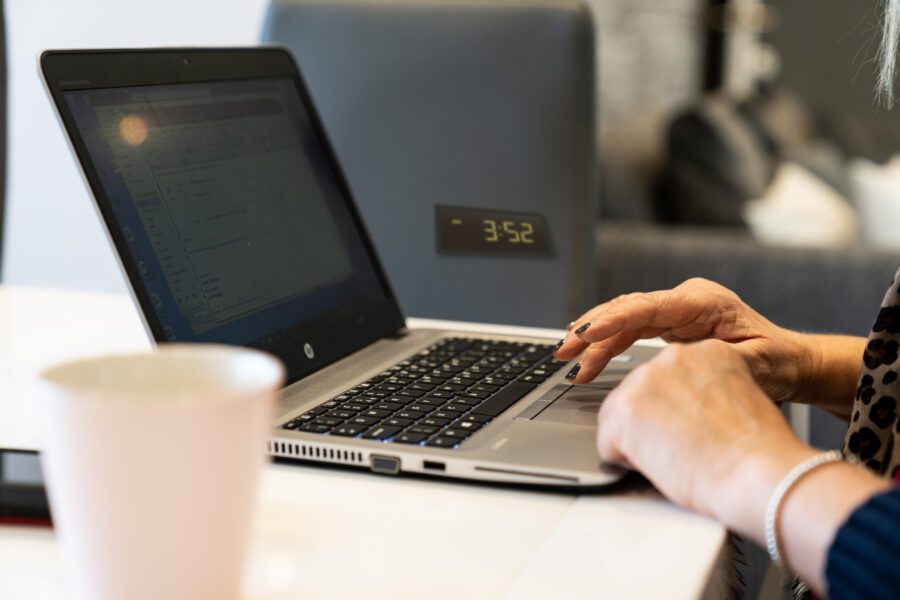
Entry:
3h52
